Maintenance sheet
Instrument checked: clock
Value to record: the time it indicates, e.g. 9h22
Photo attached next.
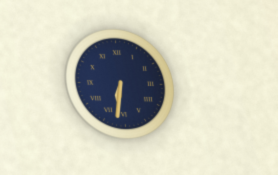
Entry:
6h32
